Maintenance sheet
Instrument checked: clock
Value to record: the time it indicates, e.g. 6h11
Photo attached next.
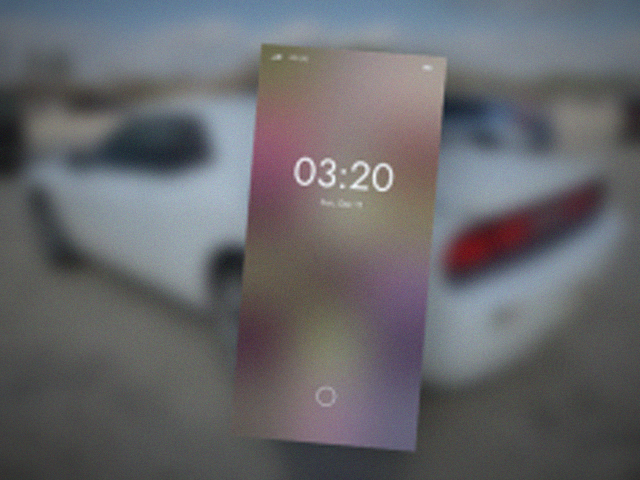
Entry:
3h20
